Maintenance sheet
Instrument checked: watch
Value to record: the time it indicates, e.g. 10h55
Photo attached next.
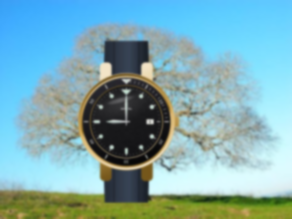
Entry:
9h00
